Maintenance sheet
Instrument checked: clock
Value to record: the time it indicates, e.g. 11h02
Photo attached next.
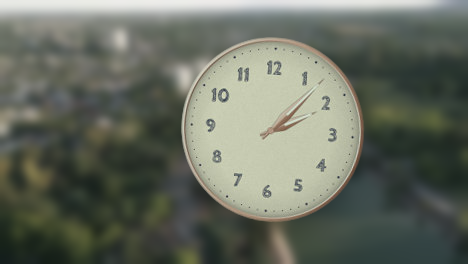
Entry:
2h07
